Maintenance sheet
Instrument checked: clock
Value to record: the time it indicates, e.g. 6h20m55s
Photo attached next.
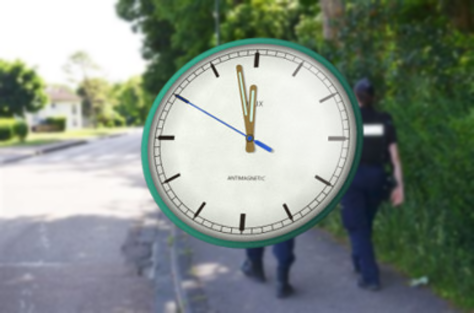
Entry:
11h57m50s
